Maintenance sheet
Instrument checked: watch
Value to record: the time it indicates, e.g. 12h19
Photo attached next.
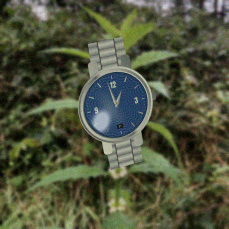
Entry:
12h58
